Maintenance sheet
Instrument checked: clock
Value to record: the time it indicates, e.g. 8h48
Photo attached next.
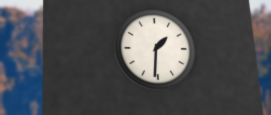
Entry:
1h31
